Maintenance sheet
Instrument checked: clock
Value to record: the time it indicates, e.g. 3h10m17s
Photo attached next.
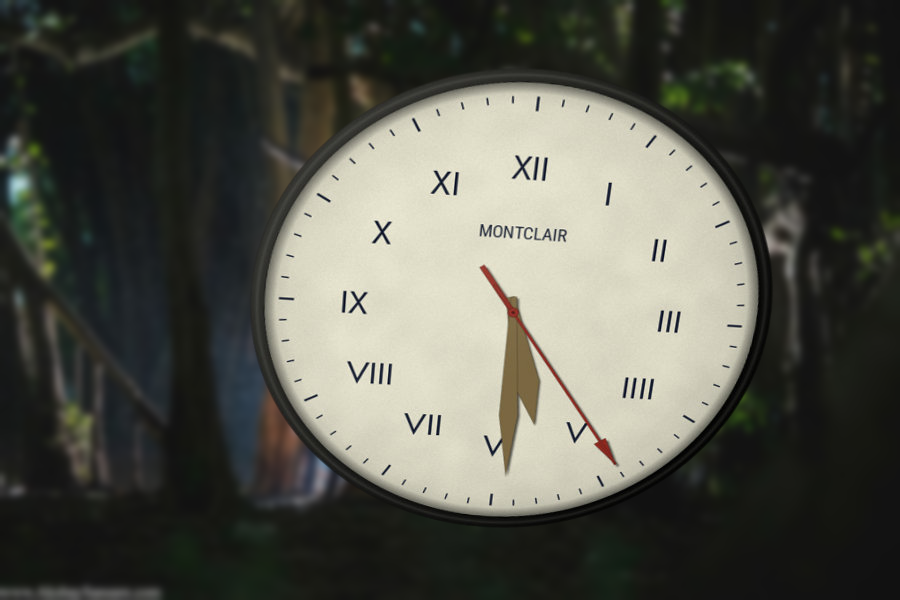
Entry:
5h29m24s
